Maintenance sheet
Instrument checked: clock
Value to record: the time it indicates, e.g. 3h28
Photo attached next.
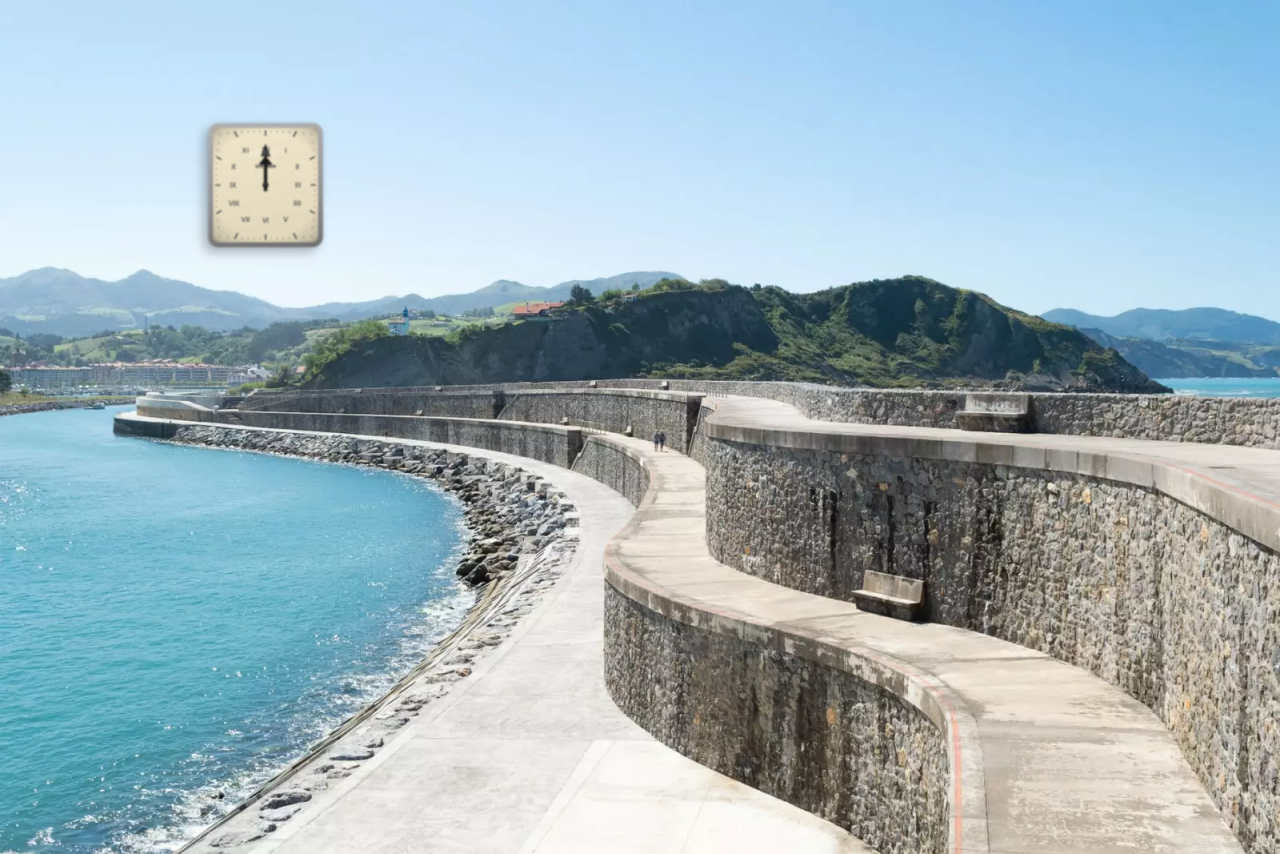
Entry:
12h00
